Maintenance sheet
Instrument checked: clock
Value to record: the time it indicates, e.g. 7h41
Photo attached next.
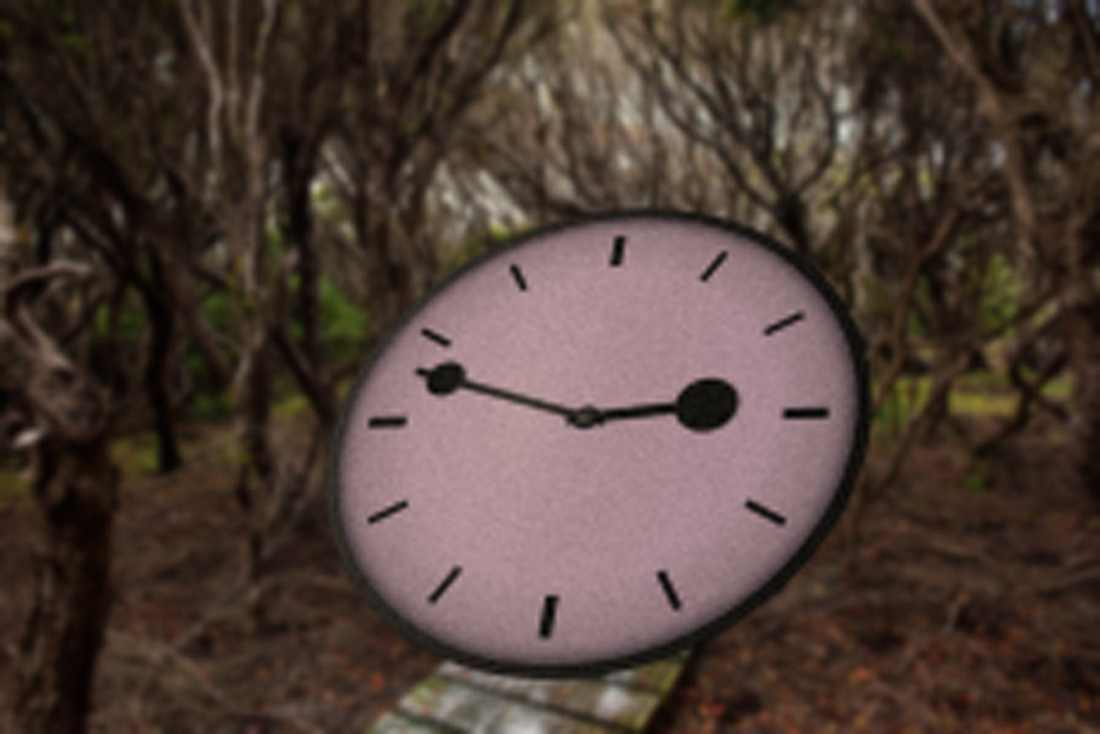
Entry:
2h48
